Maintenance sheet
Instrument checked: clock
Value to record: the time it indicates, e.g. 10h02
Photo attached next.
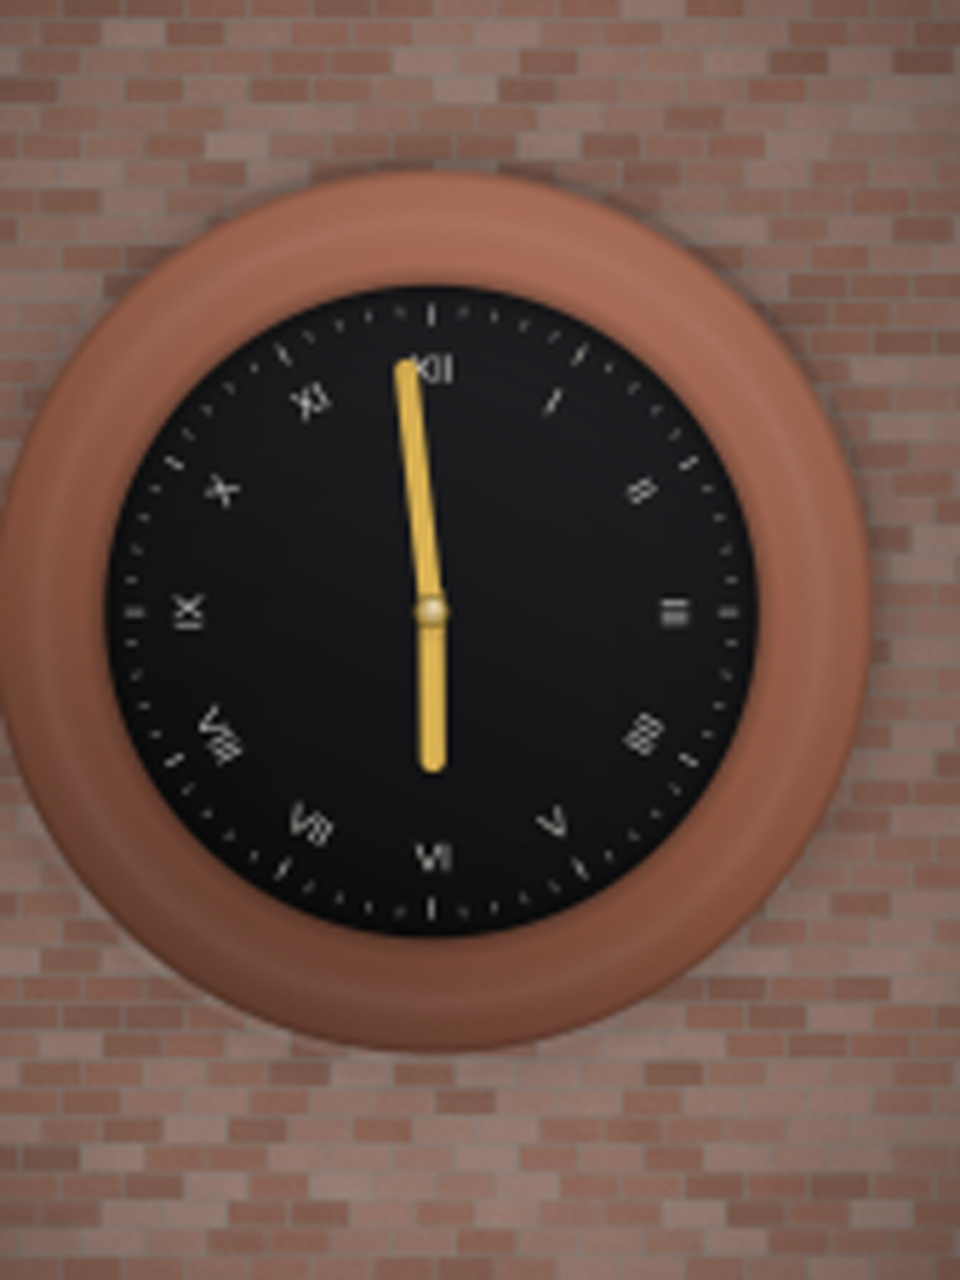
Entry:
5h59
